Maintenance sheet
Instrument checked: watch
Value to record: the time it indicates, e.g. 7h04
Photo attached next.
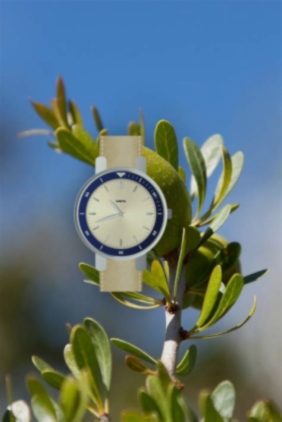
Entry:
10h42
